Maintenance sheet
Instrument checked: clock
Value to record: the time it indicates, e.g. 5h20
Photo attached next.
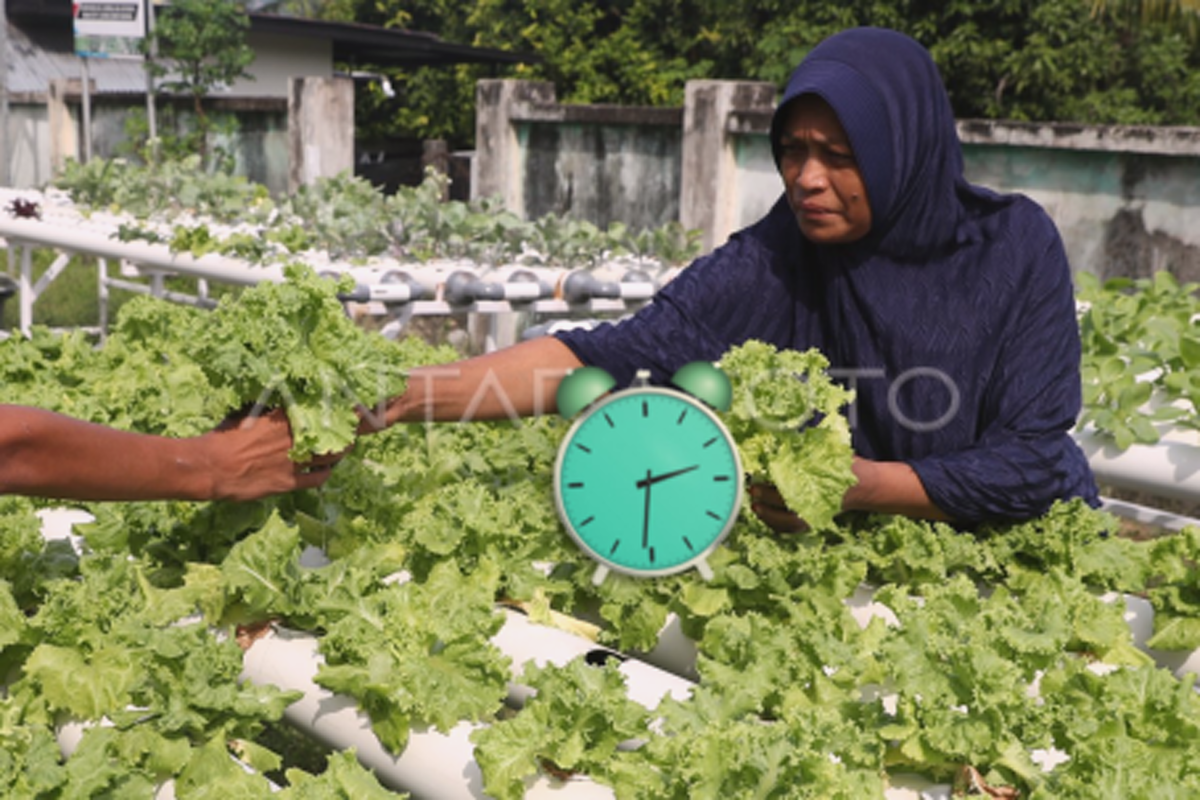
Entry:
2h31
